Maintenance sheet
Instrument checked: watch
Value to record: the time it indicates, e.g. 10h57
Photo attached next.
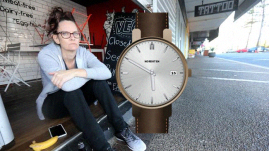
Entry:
5h50
